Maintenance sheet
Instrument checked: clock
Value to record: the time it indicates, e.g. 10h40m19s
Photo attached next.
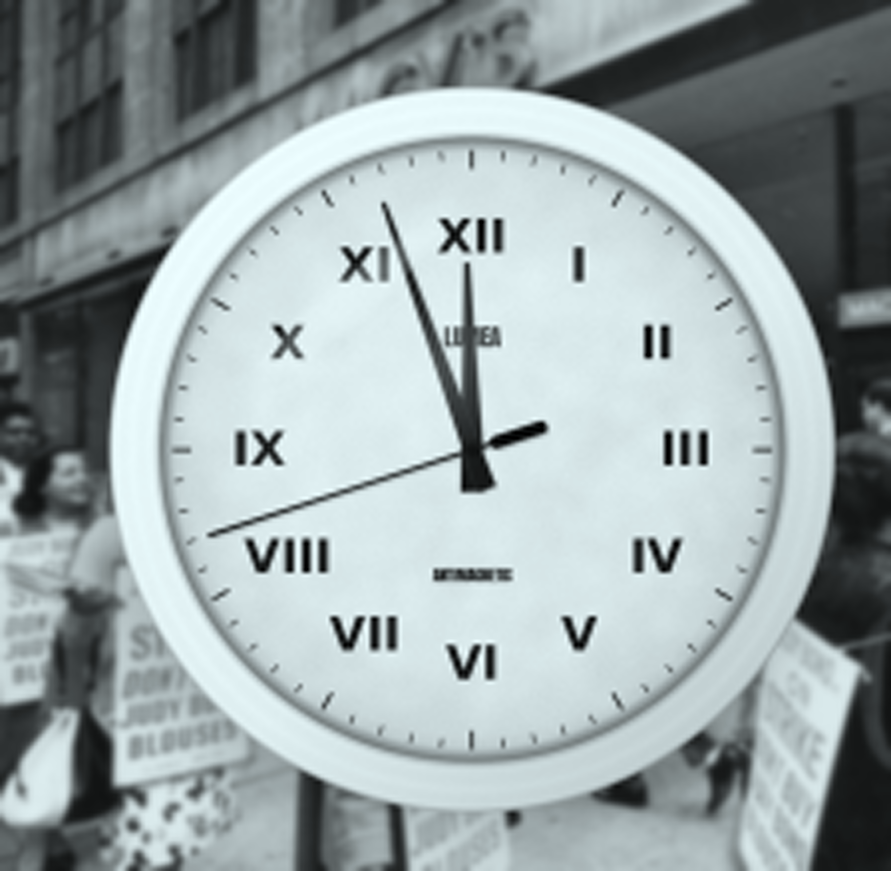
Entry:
11h56m42s
